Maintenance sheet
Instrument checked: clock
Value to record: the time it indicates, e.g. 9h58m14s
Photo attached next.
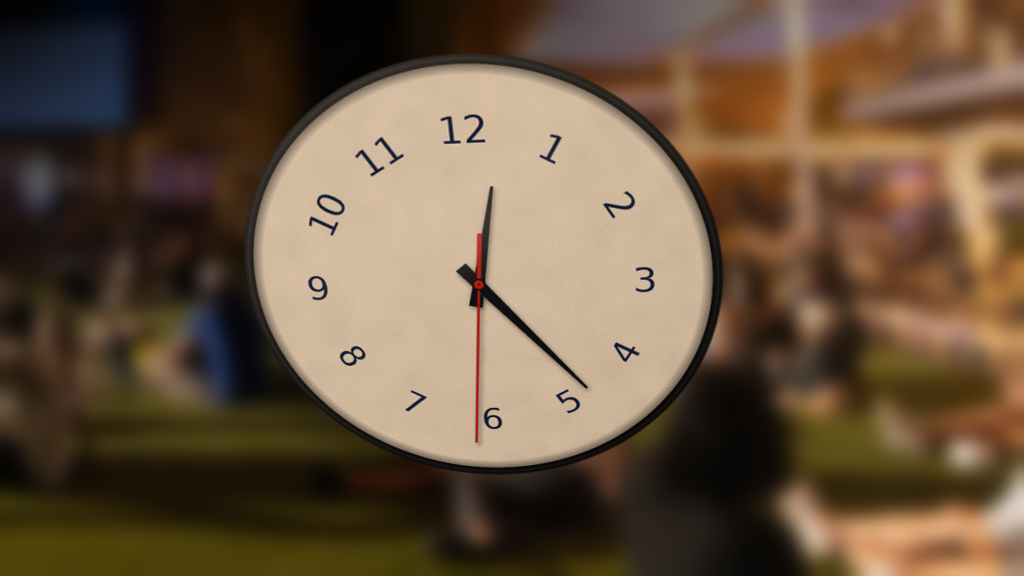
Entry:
12h23m31s
